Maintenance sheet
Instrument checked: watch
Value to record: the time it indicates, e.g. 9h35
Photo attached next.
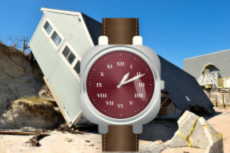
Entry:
1h11
